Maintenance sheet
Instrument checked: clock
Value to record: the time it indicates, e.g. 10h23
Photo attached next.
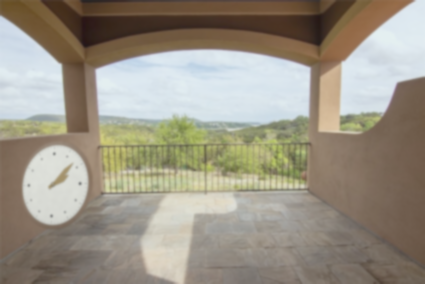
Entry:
2h08
